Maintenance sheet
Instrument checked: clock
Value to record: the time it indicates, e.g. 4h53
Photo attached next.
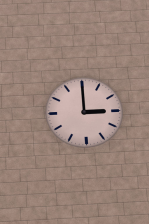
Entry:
3h00
